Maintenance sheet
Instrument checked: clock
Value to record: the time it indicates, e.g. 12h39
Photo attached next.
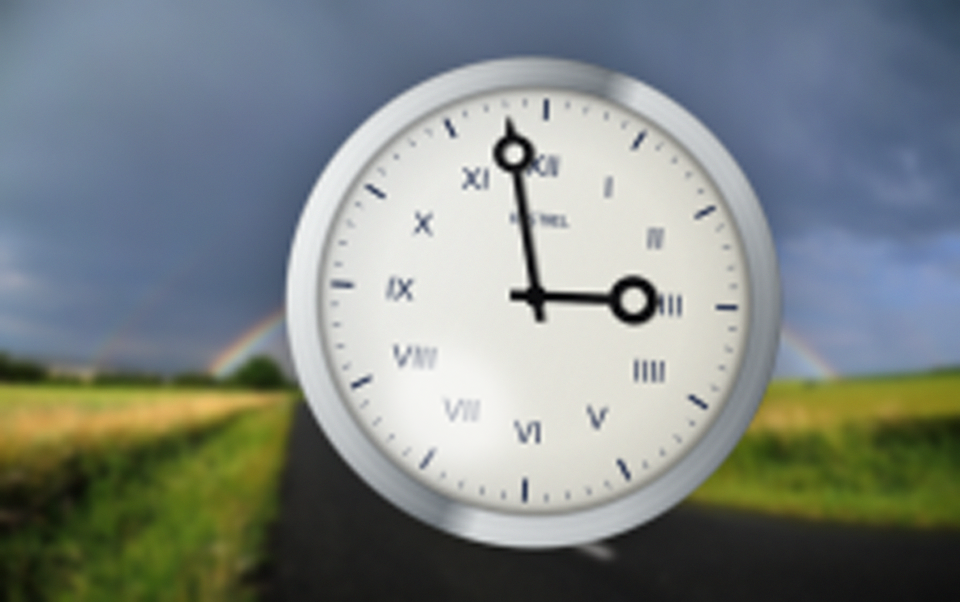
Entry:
2h58
